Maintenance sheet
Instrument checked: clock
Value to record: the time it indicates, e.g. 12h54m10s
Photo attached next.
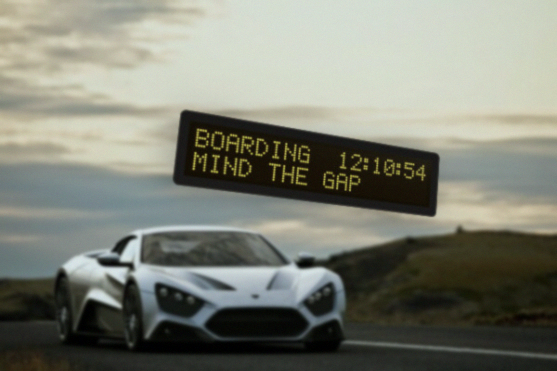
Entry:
12h10m54s
